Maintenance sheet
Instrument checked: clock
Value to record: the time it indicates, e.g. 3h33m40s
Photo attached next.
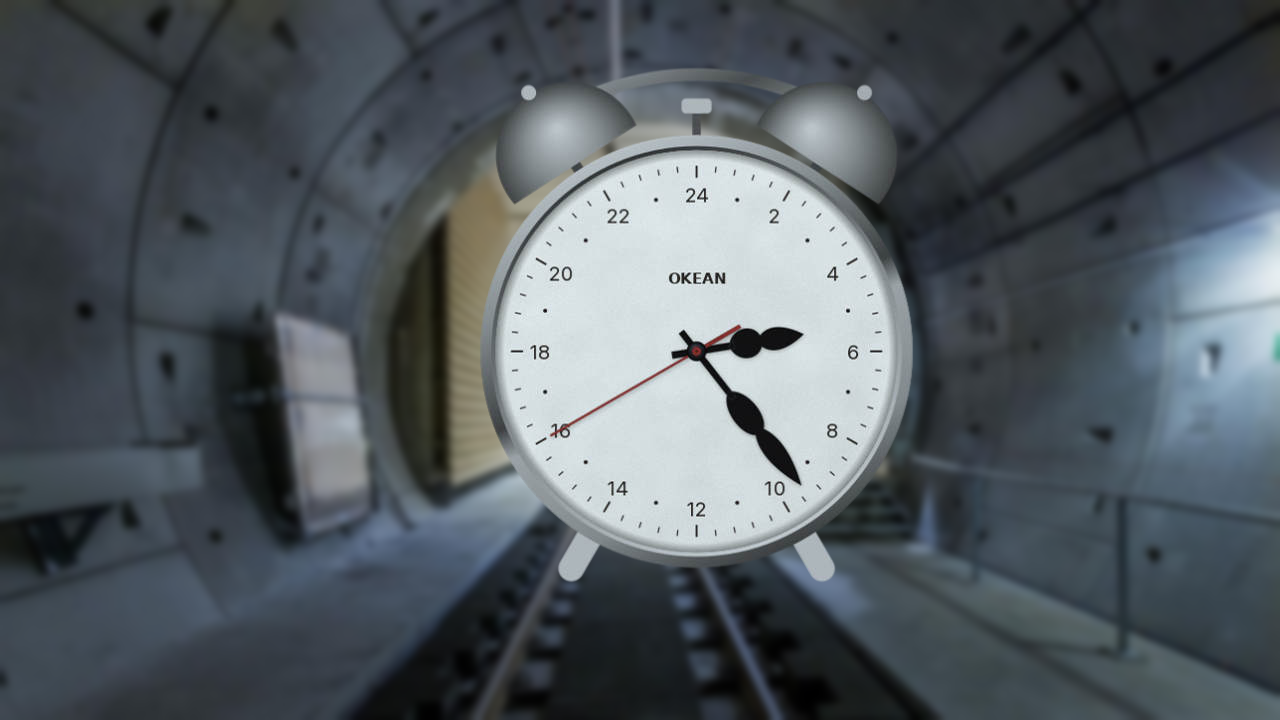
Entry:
5h23m40s
